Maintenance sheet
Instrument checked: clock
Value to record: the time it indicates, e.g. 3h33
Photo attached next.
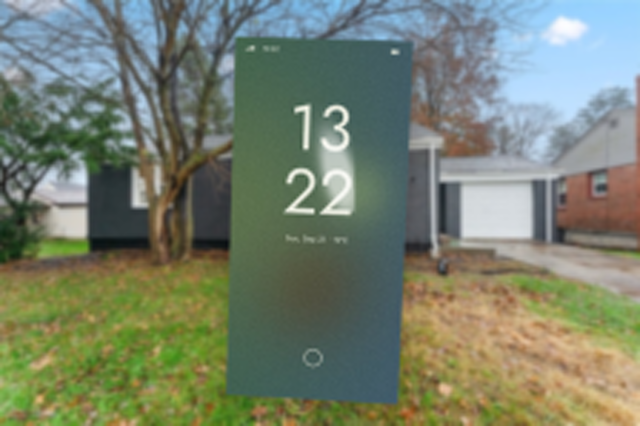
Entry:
13h22
